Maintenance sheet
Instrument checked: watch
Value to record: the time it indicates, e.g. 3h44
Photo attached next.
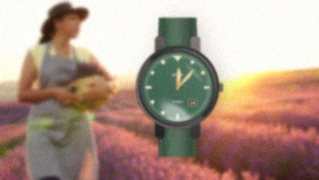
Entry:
12h07
